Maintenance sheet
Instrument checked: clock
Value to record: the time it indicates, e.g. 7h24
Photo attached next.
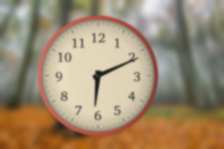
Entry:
6h11
